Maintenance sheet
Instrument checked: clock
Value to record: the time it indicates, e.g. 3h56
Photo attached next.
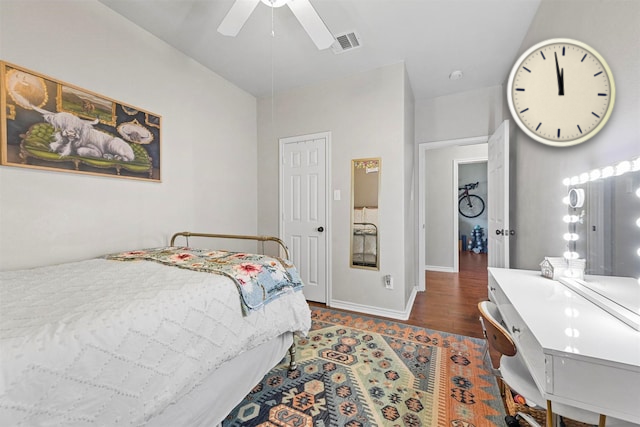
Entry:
11h58
